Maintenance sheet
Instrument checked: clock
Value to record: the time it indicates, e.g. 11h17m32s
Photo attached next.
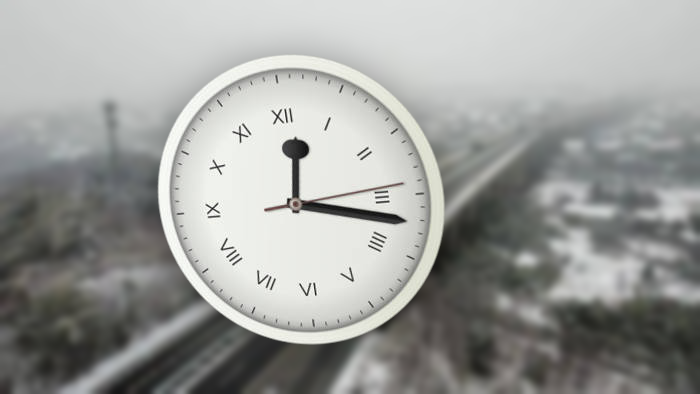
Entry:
12h17m14s
